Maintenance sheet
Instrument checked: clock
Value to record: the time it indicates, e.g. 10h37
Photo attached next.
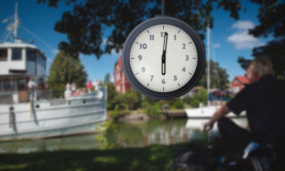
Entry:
6h01
